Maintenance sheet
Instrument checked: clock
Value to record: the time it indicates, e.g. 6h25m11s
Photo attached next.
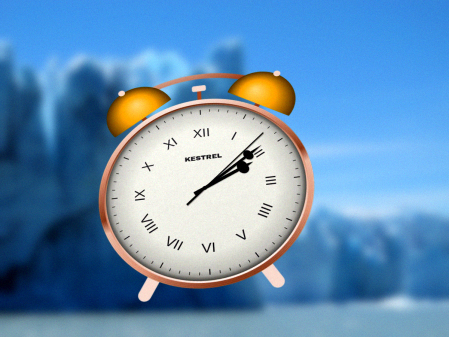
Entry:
2h09m08s
